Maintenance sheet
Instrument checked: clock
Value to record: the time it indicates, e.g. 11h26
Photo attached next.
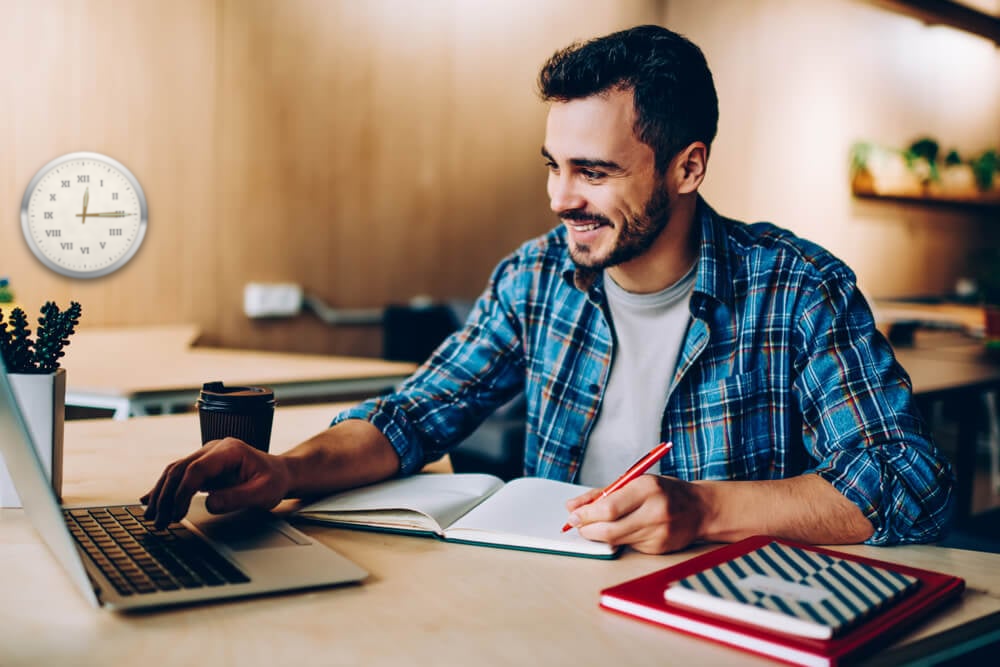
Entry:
12h15
